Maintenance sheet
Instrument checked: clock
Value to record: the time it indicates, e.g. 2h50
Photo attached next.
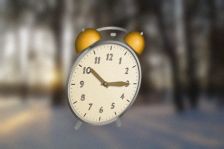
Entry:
10h15
